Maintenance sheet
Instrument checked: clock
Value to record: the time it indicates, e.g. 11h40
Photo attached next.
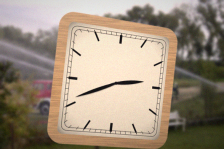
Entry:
2h41
